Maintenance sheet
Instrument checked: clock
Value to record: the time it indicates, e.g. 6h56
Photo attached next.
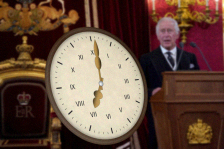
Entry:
7h01
